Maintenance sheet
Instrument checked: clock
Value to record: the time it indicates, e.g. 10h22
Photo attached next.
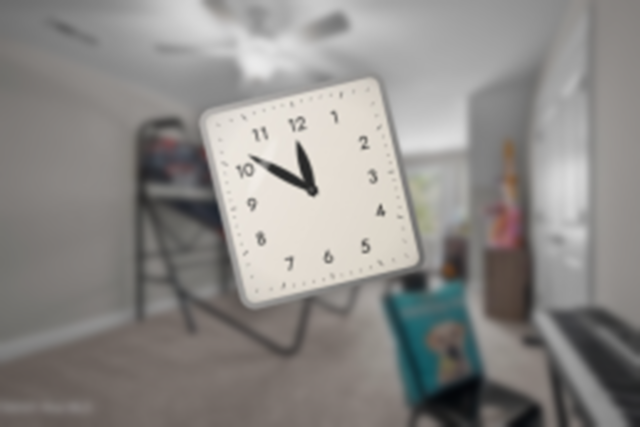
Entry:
11h52
